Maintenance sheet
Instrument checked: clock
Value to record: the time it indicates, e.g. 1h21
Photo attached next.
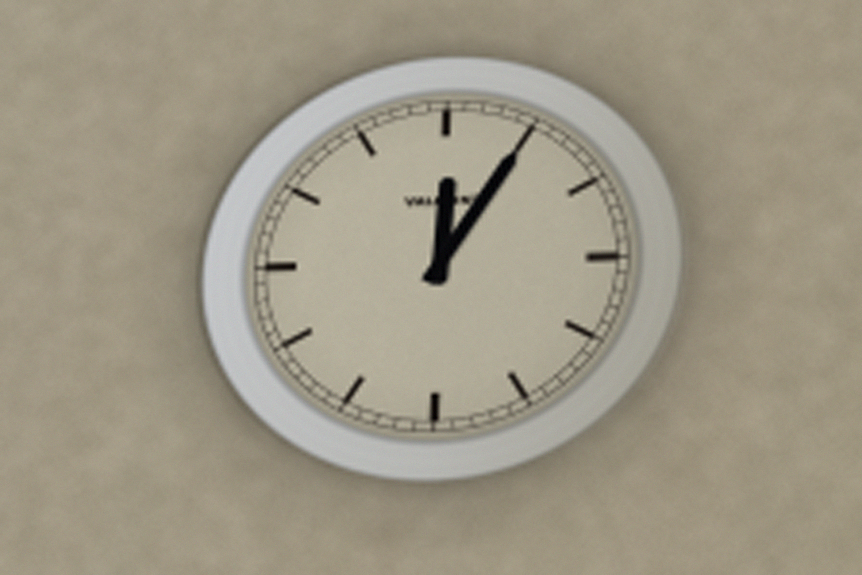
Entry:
12h05
